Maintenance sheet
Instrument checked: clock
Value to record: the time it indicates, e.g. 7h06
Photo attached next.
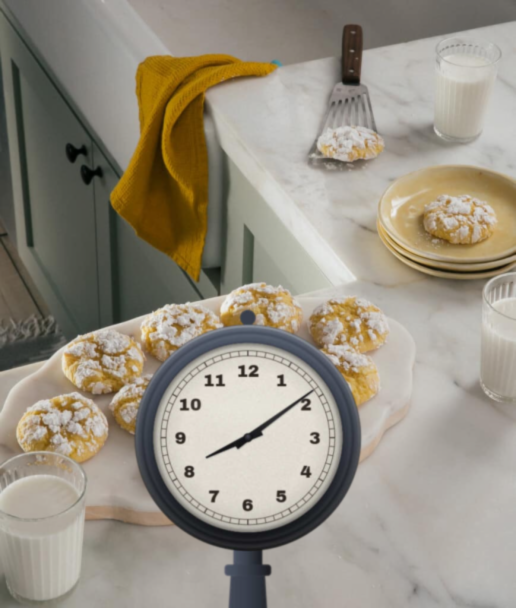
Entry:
8h09
